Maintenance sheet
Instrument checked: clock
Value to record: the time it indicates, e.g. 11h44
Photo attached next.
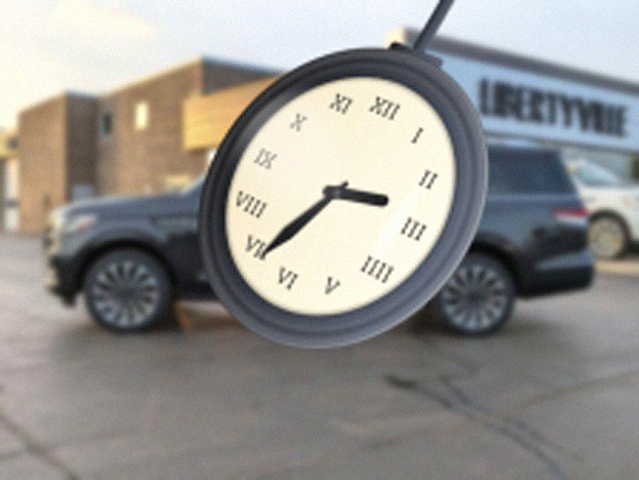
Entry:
2h34
